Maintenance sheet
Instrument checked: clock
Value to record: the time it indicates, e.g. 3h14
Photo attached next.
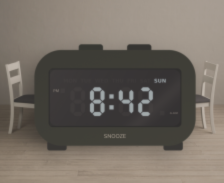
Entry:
8h42
